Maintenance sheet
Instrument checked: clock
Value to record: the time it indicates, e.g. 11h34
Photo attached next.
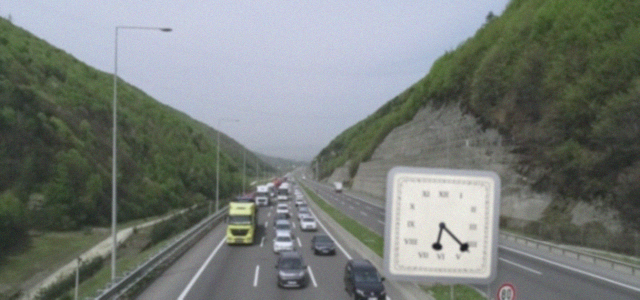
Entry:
6h22
